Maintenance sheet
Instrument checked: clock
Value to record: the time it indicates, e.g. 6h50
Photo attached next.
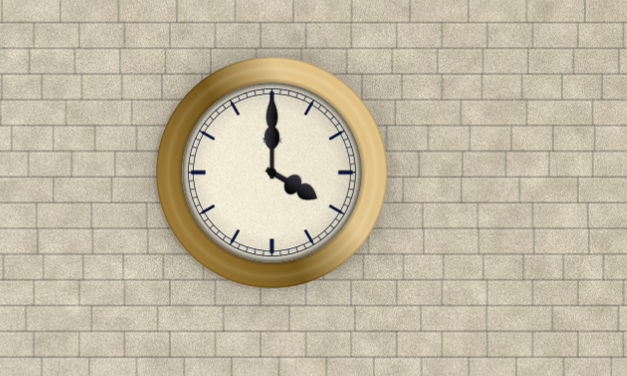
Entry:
4h00
